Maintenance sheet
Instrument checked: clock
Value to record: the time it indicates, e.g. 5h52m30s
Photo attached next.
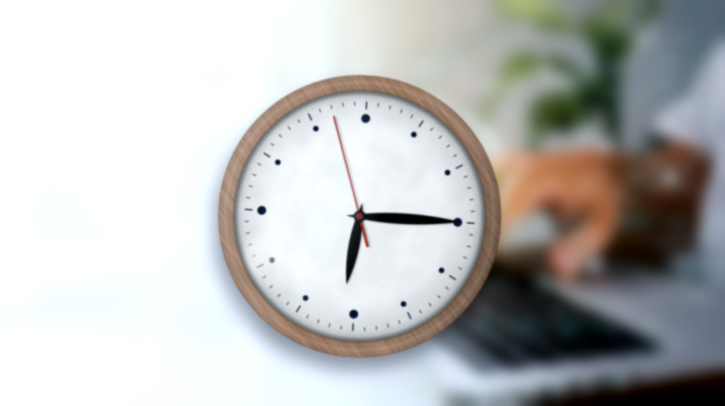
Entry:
6h14m57s
